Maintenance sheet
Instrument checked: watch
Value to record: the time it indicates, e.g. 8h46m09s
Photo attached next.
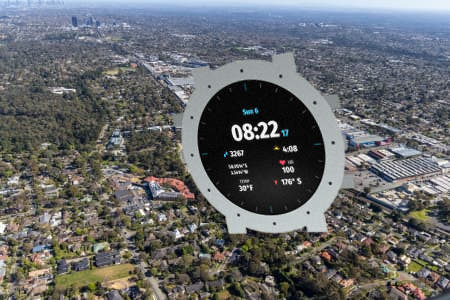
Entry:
8h22m17s
